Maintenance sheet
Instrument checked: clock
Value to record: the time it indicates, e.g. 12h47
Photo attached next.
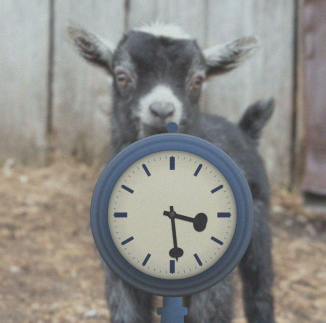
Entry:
3h29
